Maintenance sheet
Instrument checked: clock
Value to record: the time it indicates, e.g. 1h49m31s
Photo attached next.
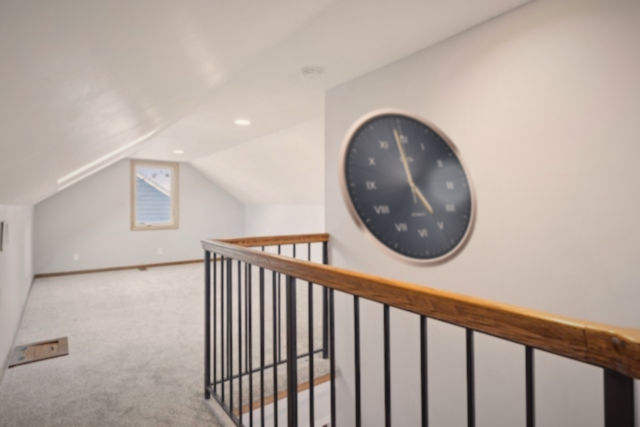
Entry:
4h59m00s
